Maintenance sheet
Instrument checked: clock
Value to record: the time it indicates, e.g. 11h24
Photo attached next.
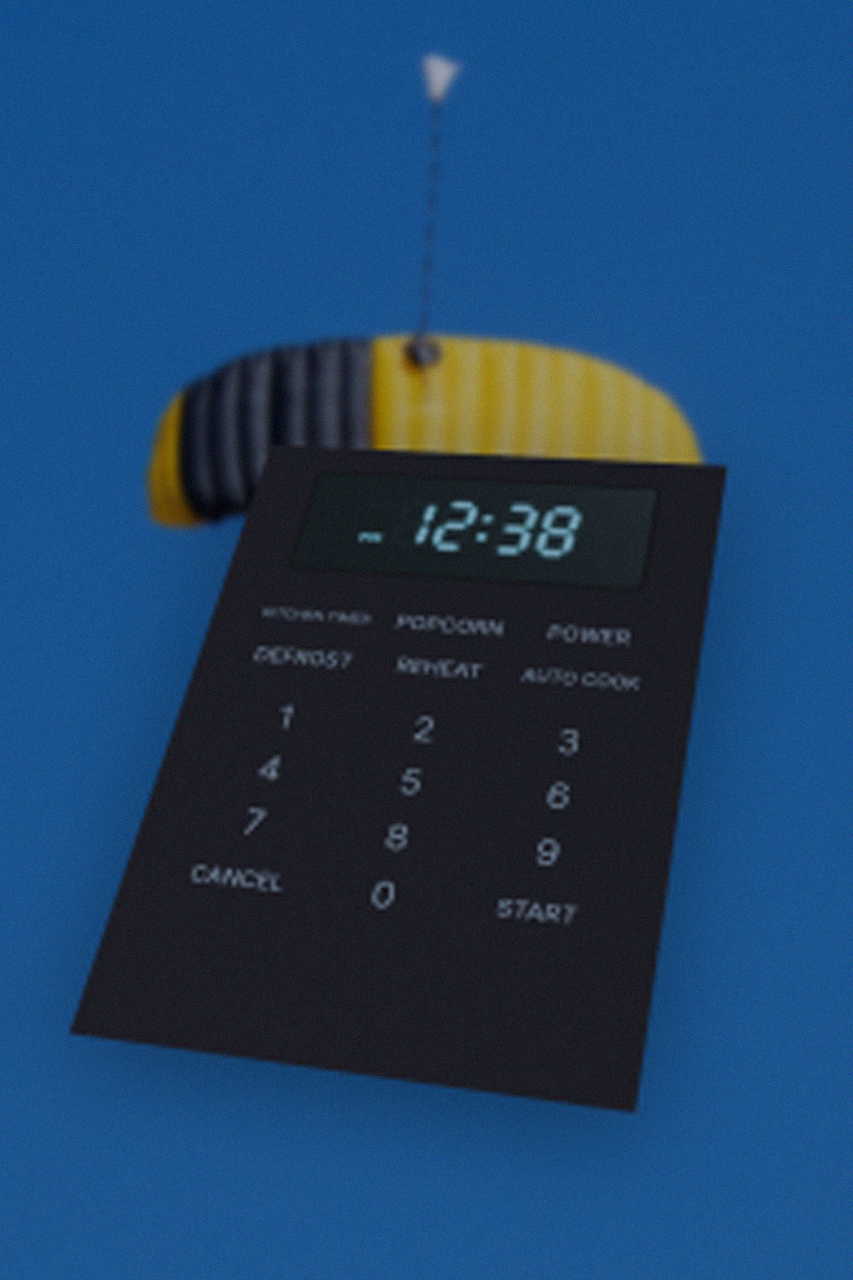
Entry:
12h38
